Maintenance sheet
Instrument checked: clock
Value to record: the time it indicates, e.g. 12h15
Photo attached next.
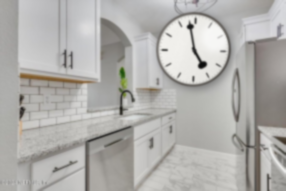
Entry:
4h58
